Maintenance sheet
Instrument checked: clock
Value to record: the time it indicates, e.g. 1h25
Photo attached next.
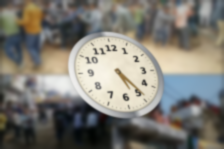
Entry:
5h24
